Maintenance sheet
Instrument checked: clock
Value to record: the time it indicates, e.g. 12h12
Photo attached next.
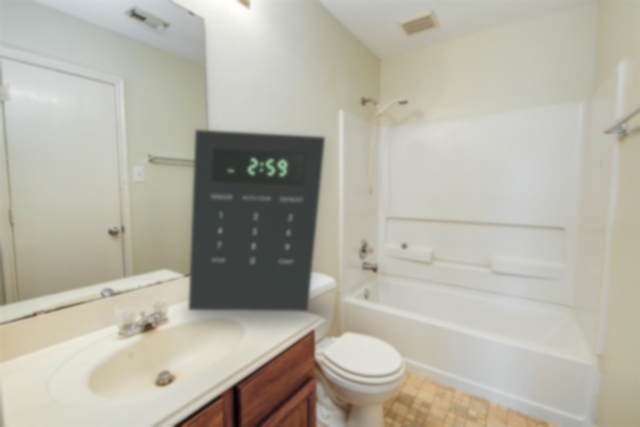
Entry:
2h59
